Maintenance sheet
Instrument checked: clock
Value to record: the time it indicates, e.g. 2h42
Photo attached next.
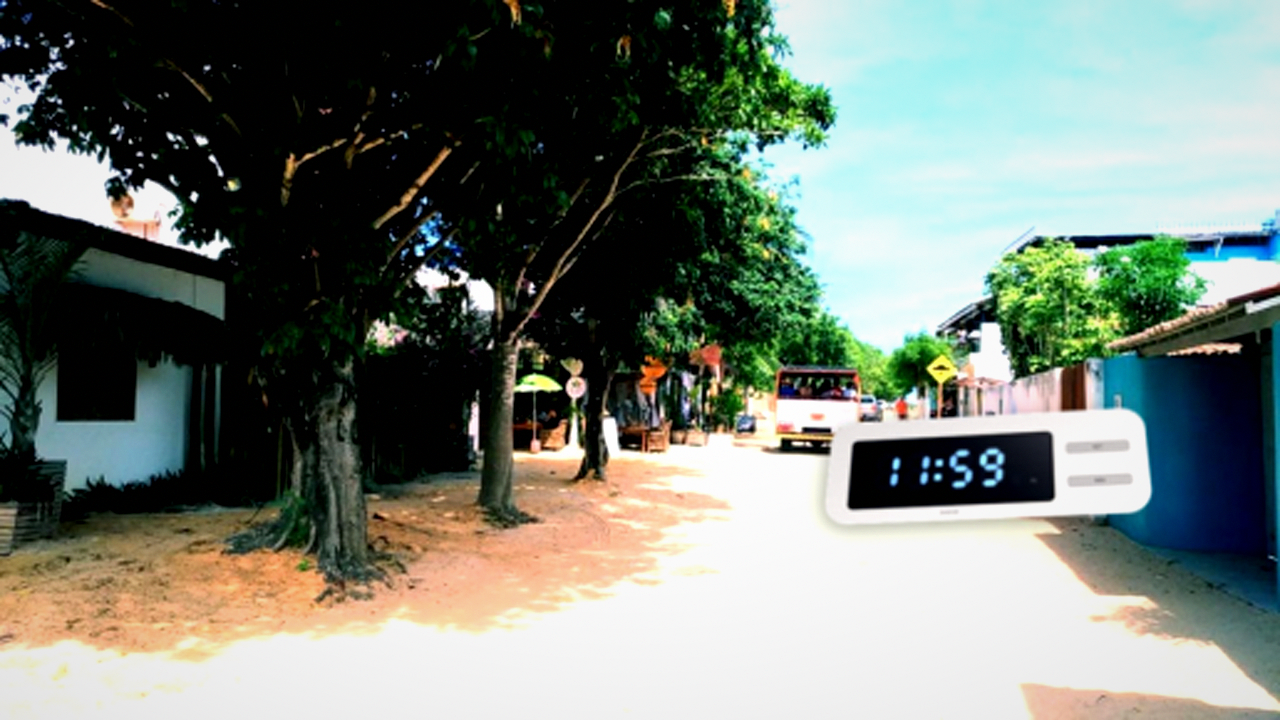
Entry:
11h59
